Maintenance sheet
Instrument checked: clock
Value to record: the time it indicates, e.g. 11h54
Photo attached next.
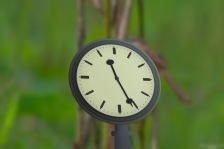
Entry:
11h26
